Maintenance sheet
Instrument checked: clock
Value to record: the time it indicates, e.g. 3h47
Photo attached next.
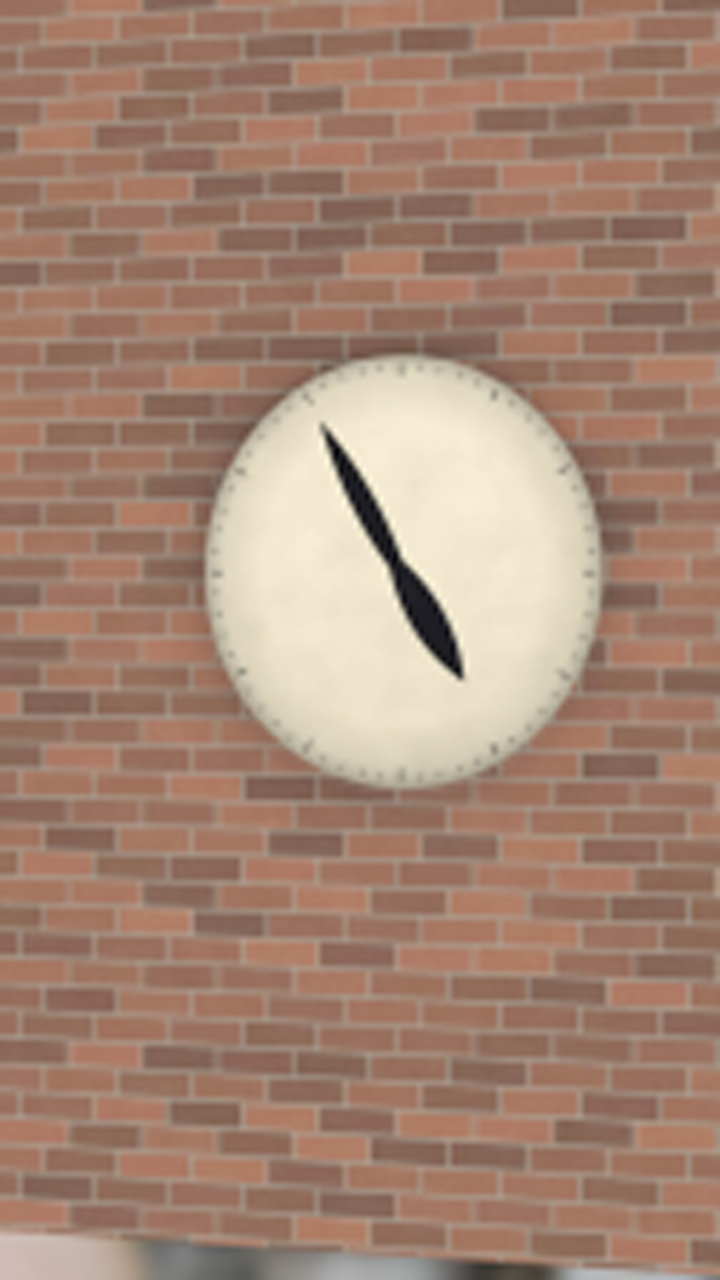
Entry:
4h55
